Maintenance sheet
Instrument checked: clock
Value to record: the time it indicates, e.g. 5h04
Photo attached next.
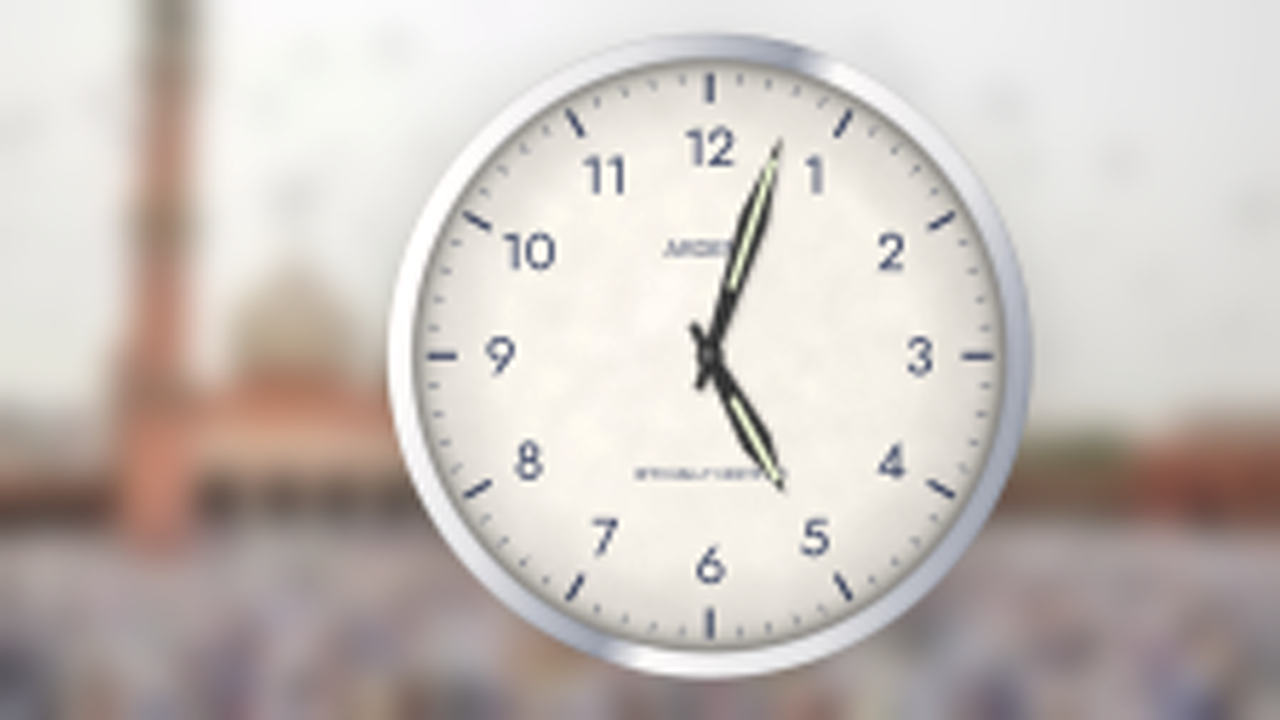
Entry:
5h03
